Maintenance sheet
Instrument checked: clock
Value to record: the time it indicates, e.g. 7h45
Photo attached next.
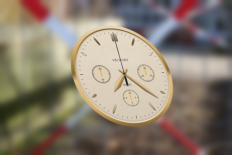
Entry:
7h22
